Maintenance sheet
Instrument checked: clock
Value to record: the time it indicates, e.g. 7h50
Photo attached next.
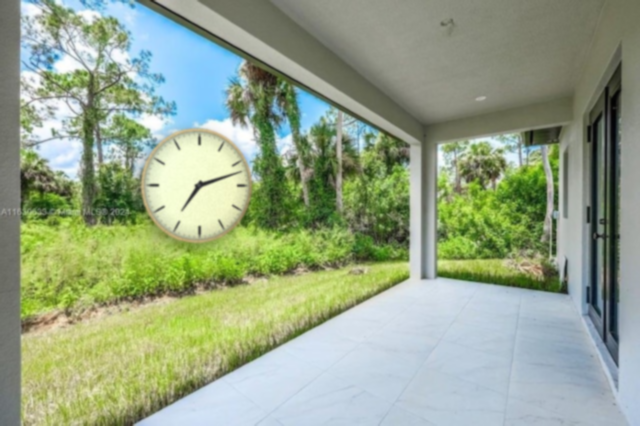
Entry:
7h12
